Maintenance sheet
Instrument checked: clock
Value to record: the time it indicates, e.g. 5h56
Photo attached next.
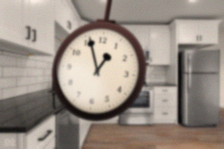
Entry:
12h56
